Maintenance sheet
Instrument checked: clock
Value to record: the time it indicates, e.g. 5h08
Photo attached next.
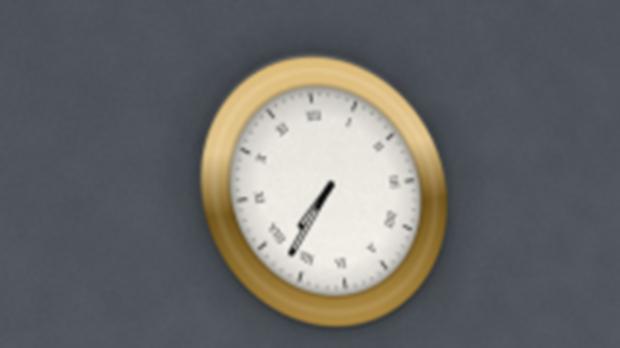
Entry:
7h37
